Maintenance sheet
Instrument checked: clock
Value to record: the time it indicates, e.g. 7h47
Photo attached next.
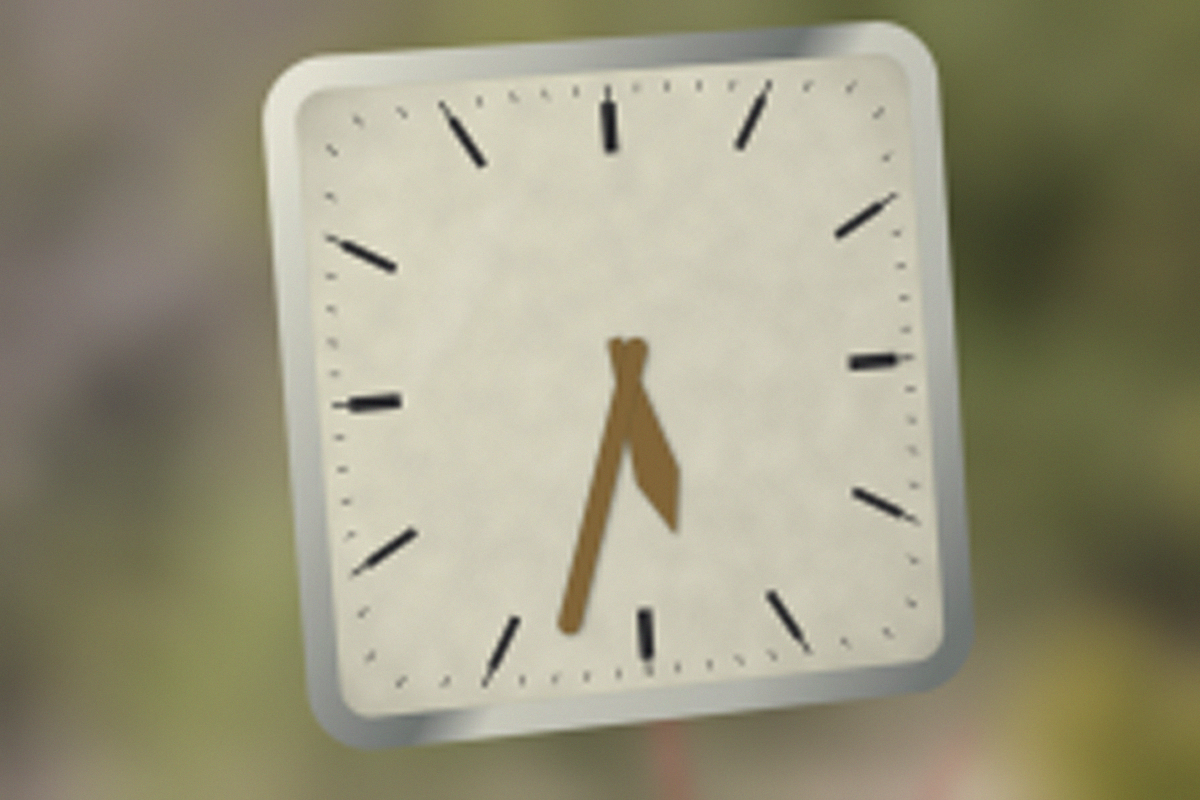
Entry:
5h33
